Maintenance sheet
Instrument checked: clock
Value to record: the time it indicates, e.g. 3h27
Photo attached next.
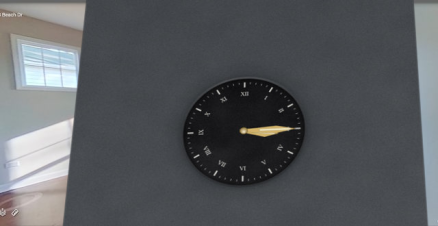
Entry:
3h15
